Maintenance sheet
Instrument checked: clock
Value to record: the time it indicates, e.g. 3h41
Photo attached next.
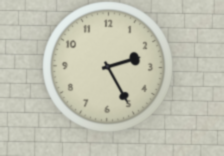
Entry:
2h25
